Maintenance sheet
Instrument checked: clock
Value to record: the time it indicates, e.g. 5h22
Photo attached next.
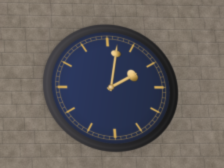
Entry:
2h02
